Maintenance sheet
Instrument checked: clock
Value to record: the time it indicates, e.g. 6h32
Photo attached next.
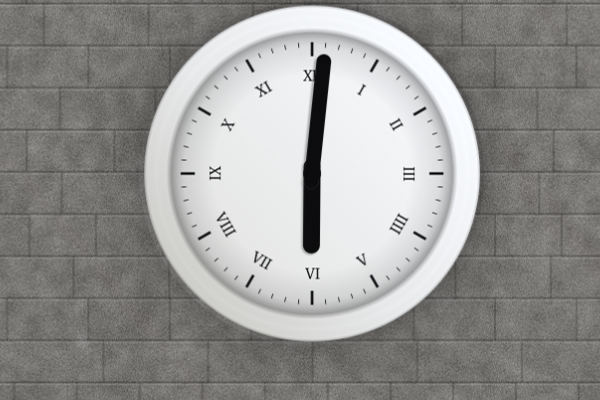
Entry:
6h01
